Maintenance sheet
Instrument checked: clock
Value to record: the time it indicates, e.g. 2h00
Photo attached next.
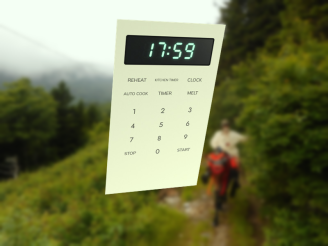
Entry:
17h59
